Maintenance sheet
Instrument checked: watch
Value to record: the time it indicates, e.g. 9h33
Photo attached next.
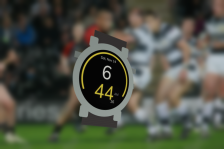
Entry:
6h44
